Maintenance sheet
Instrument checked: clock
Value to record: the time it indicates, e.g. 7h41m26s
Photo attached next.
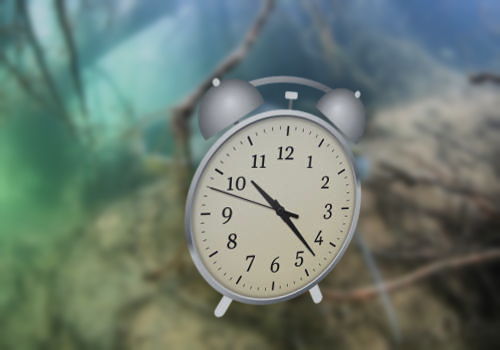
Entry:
10h22m48s
